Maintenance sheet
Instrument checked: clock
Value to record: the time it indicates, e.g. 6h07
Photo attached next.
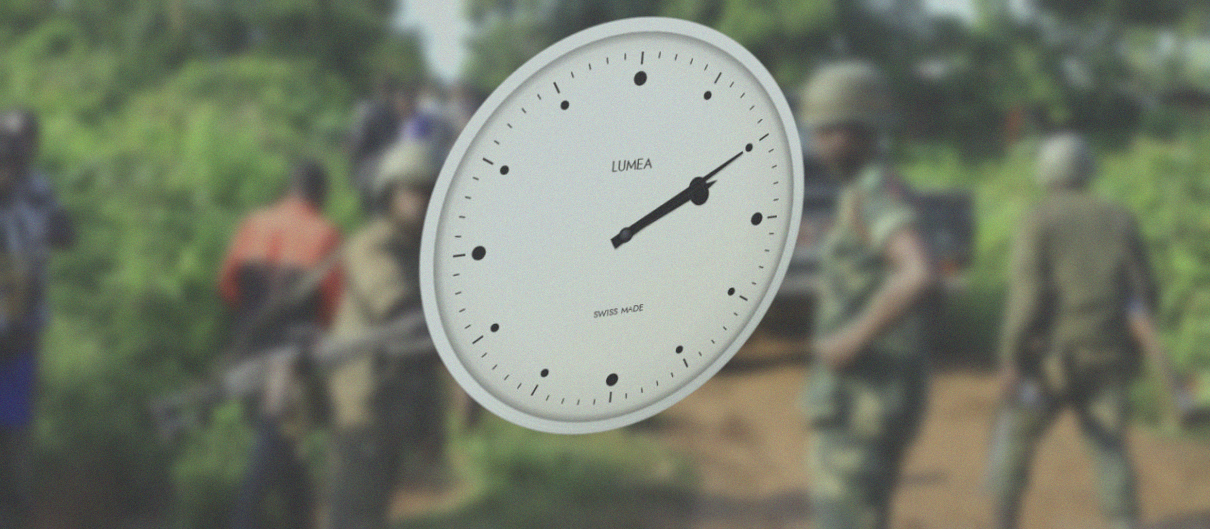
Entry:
2h10
